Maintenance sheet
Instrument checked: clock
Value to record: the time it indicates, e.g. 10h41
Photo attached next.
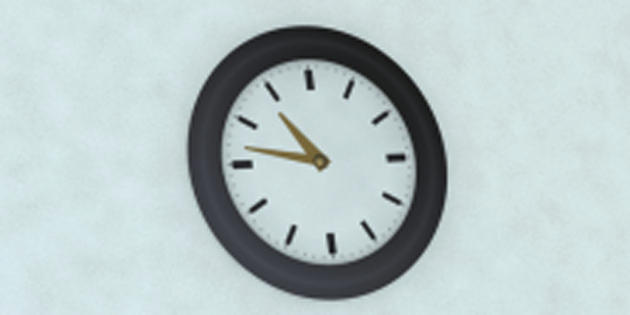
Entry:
10h47
